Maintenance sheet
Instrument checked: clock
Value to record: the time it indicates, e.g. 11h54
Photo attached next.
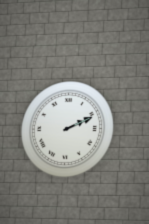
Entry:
2h11
